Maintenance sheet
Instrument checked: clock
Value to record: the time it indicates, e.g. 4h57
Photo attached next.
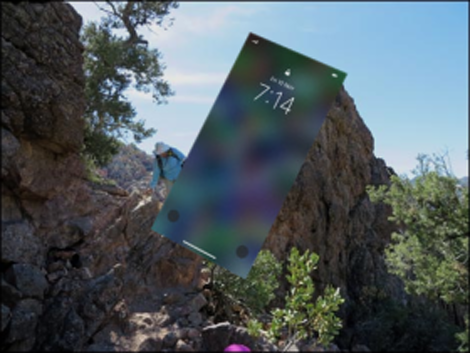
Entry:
7h14
